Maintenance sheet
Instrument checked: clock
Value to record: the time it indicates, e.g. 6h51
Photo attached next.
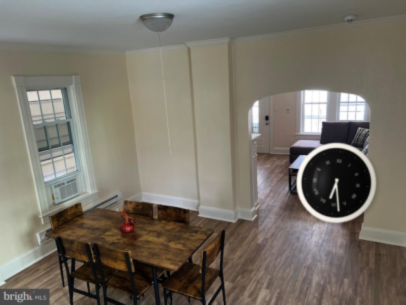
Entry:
6h28
